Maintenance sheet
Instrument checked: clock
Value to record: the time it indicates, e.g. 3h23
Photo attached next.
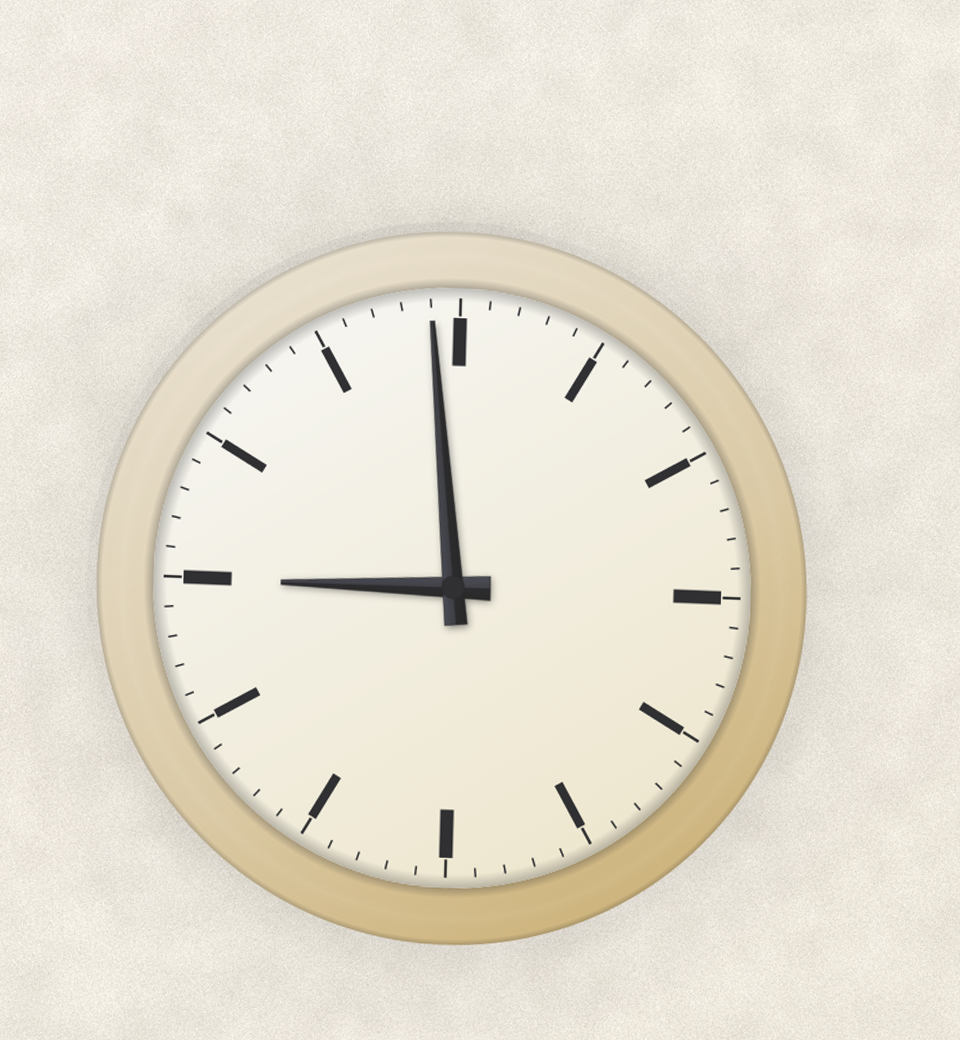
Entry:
8h59
